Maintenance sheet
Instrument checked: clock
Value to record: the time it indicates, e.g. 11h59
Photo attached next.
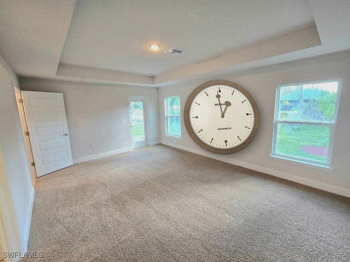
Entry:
12h59
